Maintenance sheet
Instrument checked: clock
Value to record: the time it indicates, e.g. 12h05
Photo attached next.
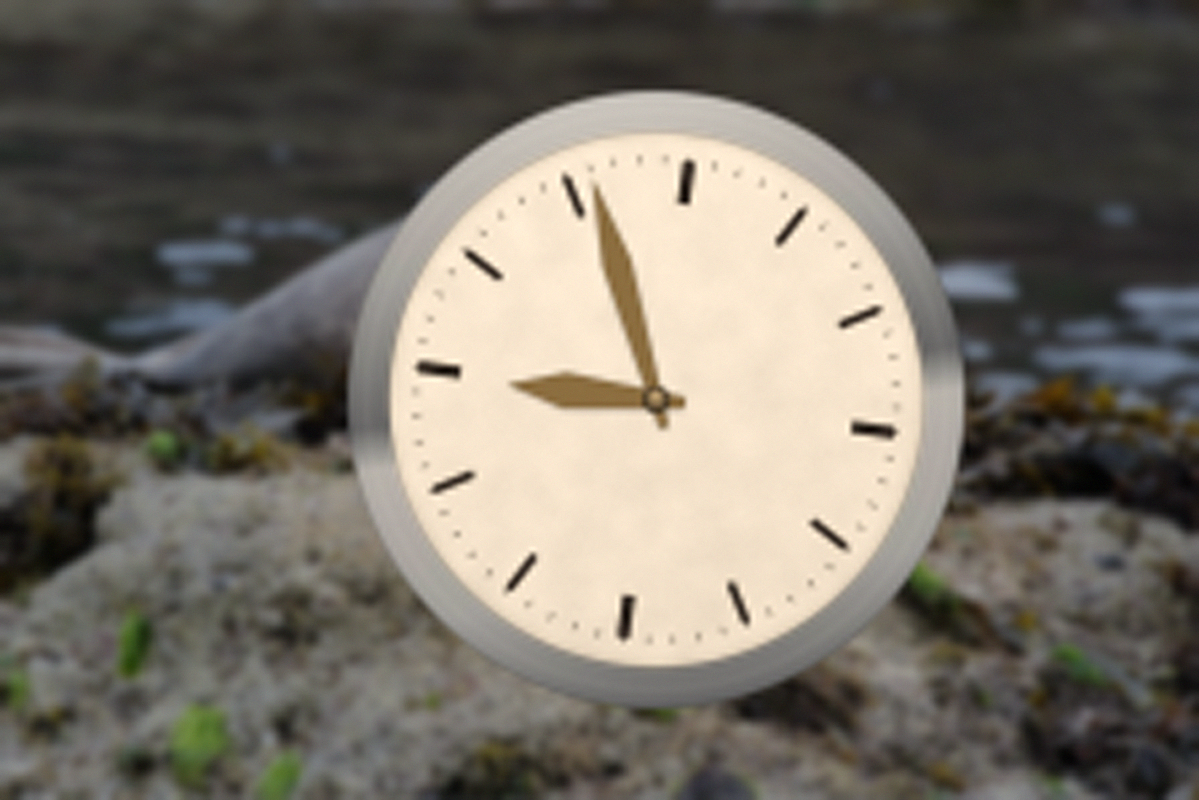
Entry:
8h56
